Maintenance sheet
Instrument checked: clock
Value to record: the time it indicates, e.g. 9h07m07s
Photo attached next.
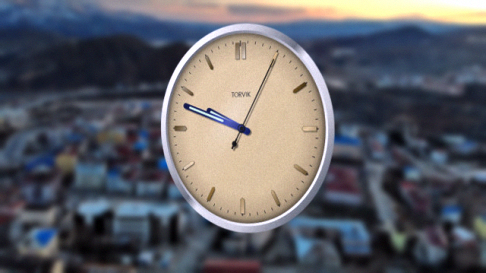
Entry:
9h48m05s
